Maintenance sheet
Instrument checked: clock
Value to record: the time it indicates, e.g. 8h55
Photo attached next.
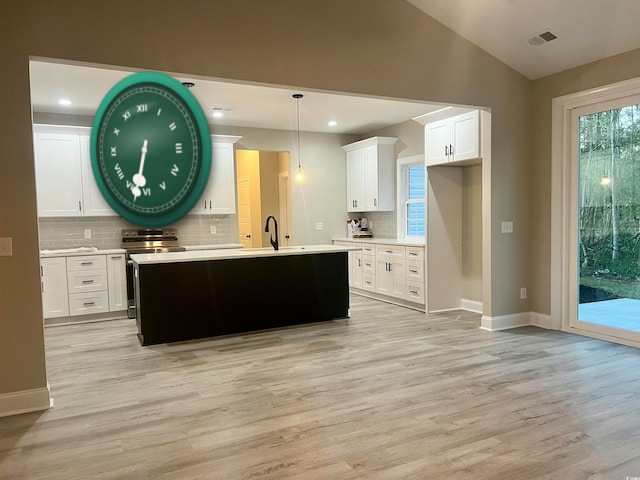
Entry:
6h33
